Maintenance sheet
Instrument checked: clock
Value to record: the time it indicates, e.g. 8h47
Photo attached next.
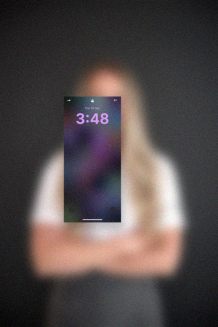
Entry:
3h48
